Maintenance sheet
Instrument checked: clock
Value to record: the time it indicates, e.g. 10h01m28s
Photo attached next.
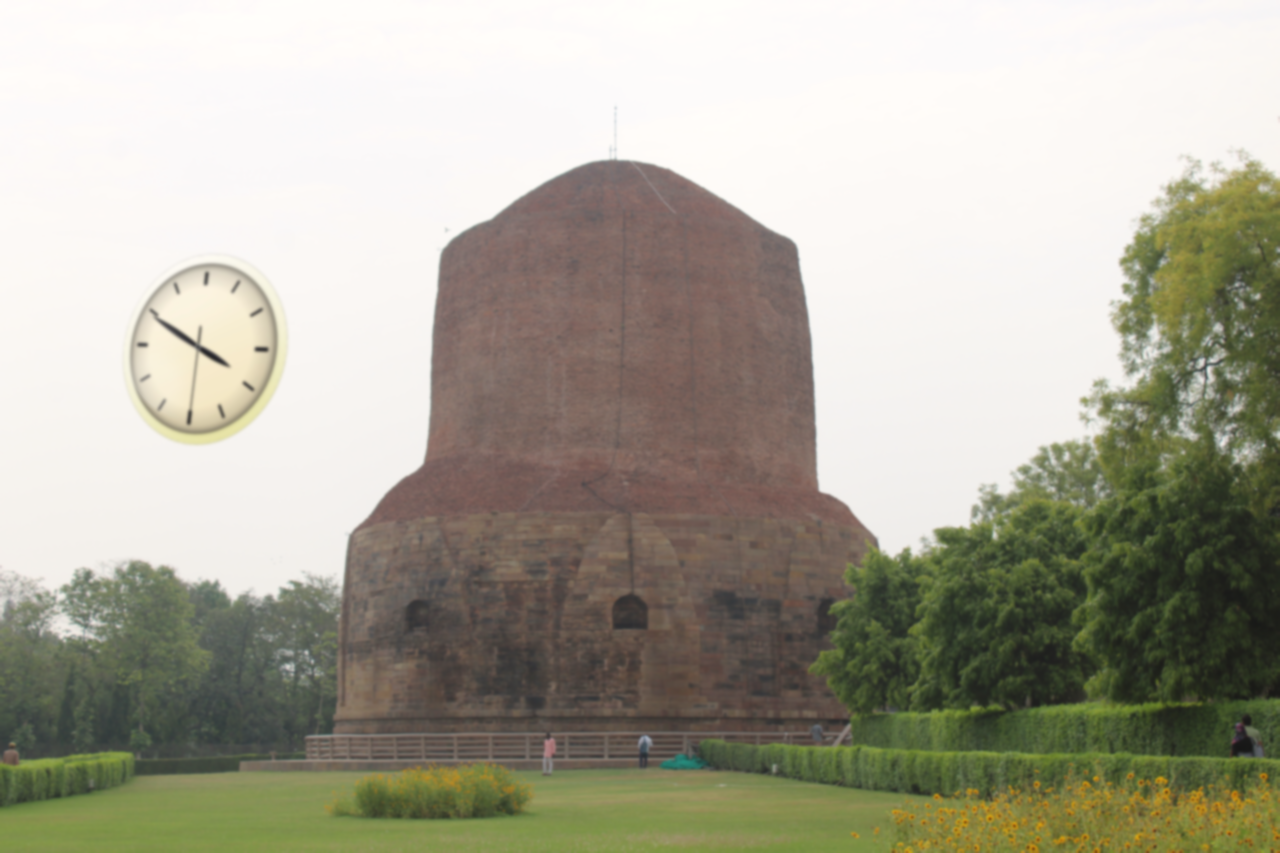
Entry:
3h49m30s
